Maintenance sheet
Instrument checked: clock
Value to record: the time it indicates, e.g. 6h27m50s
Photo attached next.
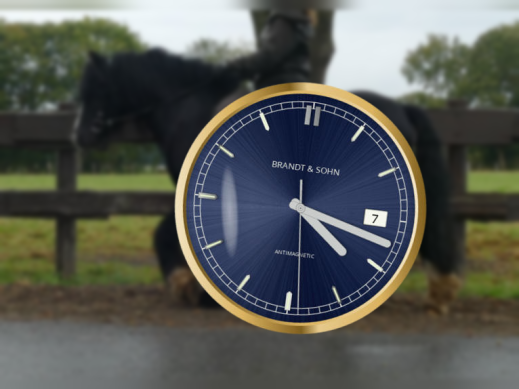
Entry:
4h17m29s
